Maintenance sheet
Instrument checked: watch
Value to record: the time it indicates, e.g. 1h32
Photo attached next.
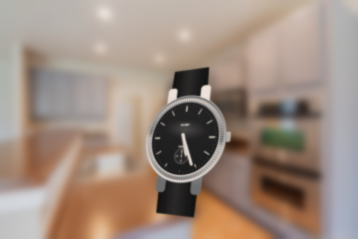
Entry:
5h26
